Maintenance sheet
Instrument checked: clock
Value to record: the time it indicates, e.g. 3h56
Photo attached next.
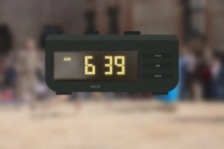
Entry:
6h39
